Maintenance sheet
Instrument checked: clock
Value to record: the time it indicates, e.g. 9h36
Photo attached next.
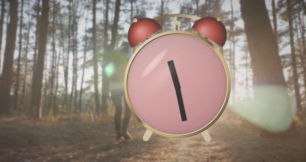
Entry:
11h28
